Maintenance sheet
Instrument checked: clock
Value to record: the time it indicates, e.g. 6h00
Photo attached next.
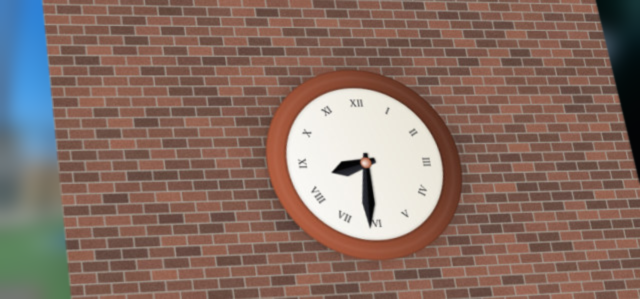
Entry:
8h31
